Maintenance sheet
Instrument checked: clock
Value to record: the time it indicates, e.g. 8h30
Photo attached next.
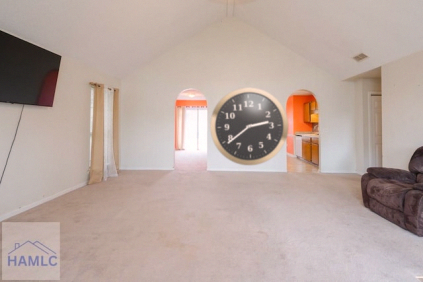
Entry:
2h39
